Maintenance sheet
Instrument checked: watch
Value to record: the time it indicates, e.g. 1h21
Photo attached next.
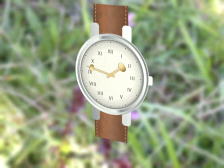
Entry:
1h47
